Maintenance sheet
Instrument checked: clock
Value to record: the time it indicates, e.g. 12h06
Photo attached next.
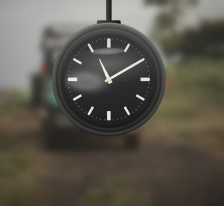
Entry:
11h10
